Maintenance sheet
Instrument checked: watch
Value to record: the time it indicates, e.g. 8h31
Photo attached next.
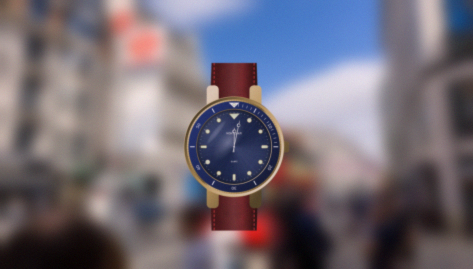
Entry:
12h02
